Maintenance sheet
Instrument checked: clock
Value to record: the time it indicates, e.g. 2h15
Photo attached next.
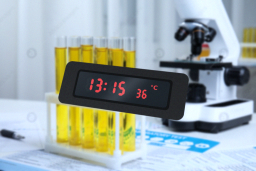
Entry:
13h15
